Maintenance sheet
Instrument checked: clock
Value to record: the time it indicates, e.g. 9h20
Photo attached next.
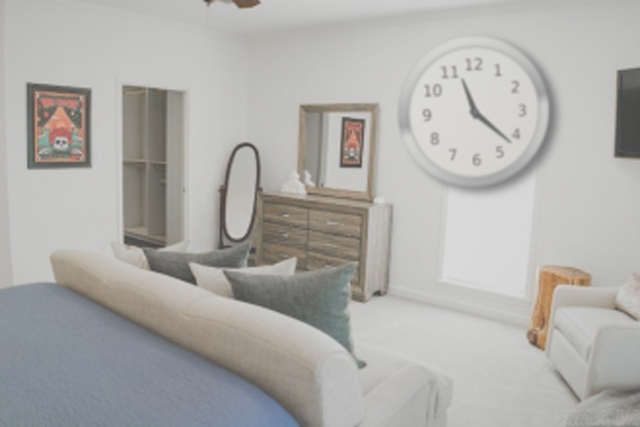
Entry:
11h22
